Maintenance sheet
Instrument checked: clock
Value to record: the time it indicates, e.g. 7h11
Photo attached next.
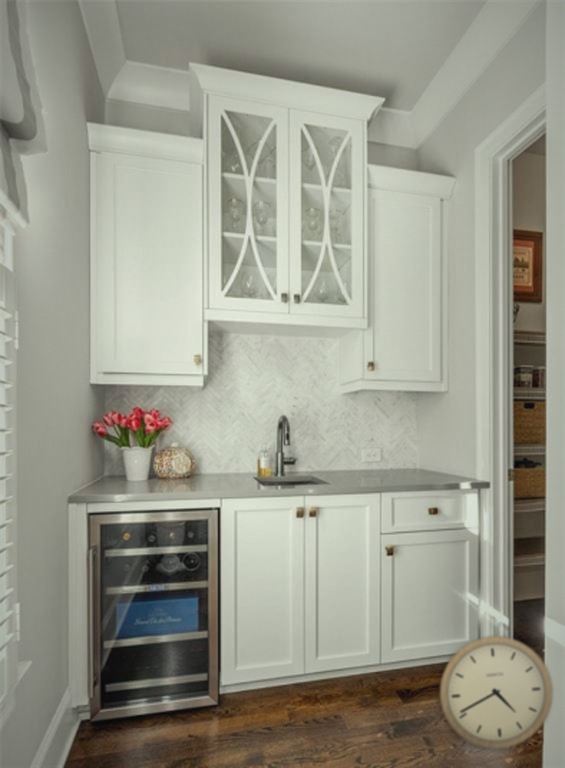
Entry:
4h41
